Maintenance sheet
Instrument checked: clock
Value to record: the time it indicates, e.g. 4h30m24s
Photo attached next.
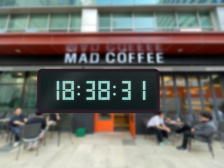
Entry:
18h38m31s
